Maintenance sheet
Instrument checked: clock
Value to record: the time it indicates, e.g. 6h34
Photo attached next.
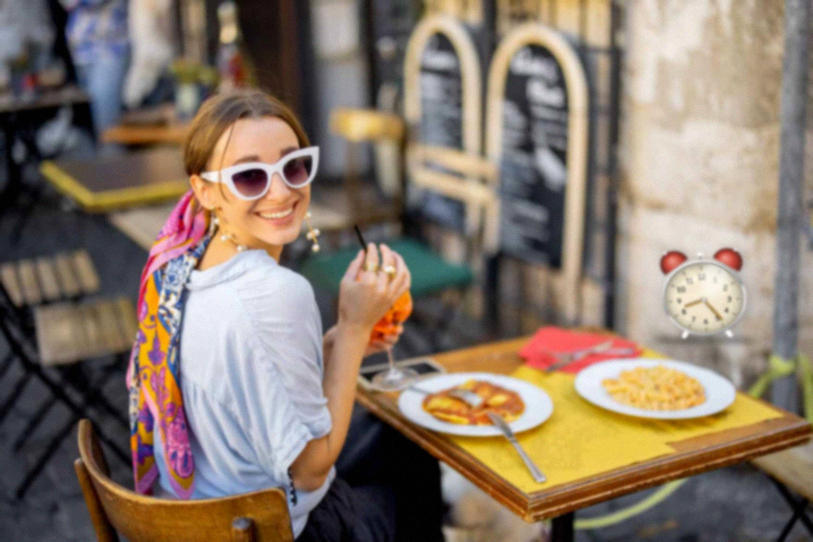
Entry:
8h24
